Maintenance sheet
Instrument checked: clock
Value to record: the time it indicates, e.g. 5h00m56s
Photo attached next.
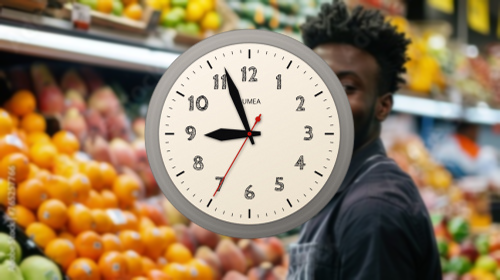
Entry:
8h56m35s
